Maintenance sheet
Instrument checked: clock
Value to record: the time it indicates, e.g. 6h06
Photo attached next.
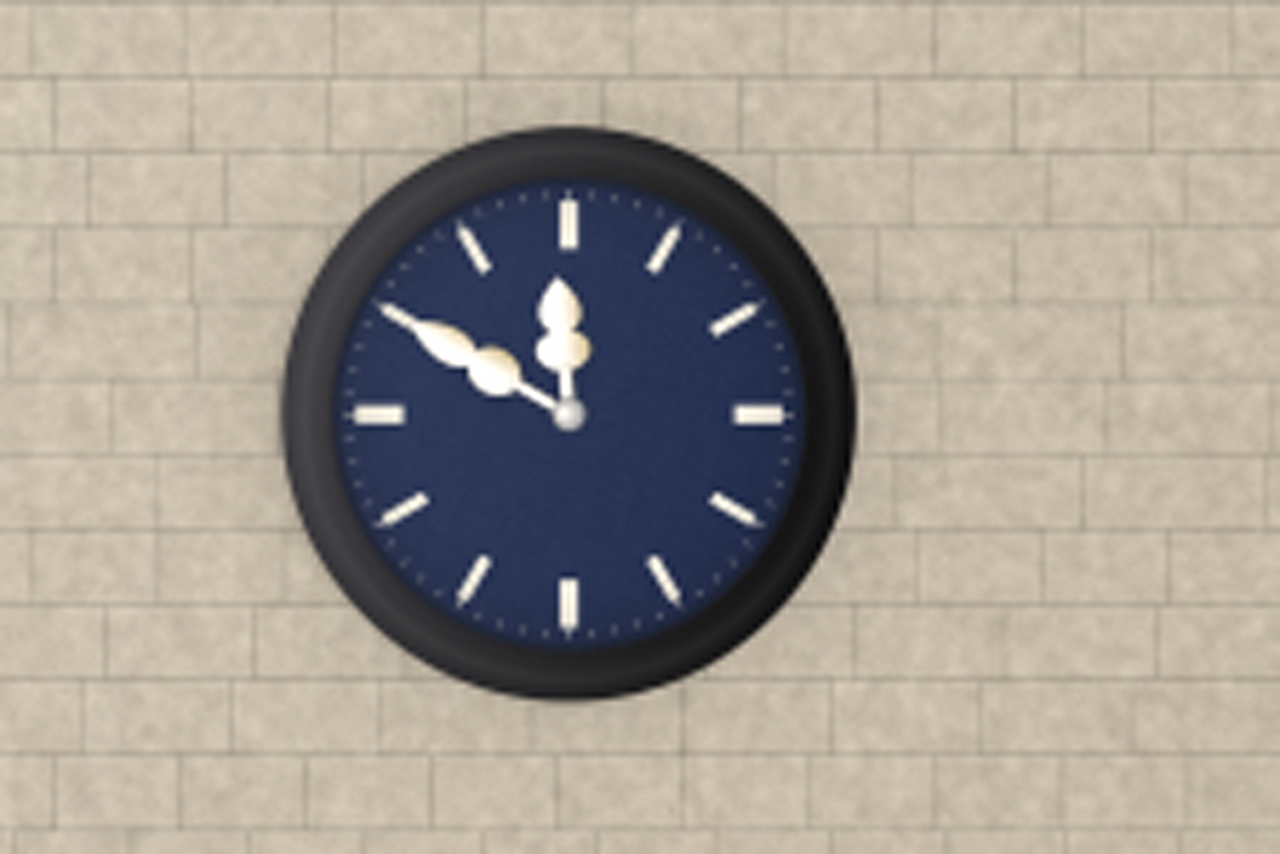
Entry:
11h50
